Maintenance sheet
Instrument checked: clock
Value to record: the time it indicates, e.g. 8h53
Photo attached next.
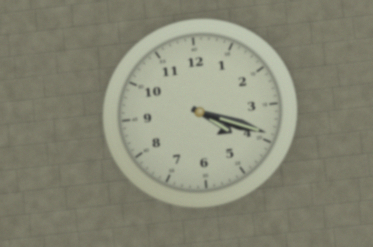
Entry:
4h19
